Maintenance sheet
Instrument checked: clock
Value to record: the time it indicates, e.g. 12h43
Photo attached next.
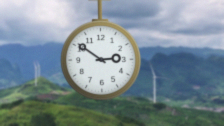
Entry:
2h51
